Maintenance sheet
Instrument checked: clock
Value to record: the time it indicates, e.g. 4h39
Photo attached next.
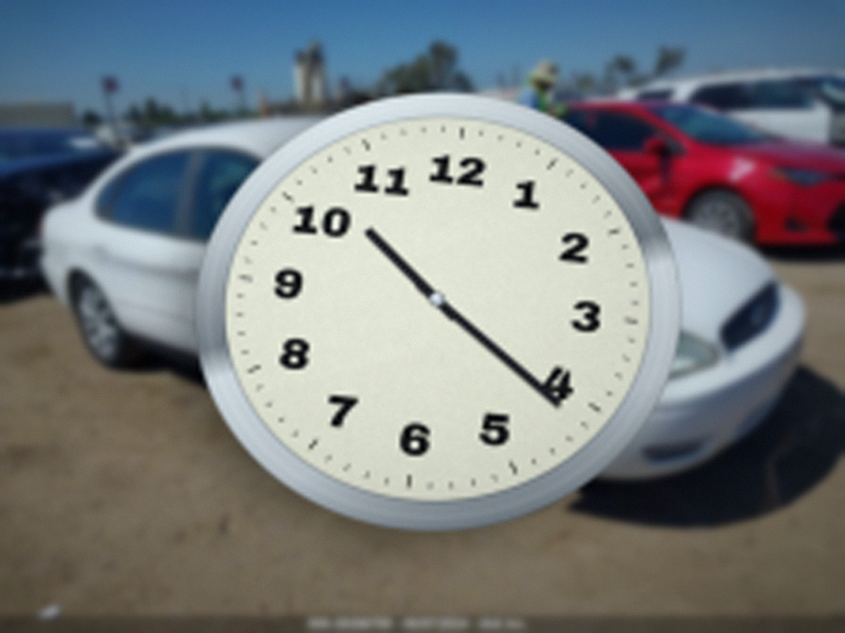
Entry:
10h21
